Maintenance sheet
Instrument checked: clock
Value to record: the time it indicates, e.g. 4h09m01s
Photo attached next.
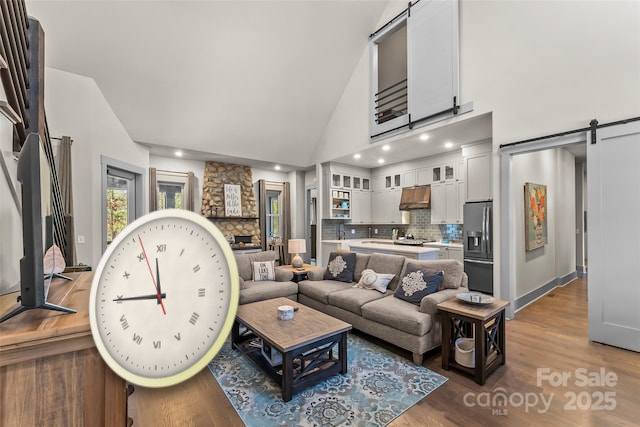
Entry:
11h44m56s
